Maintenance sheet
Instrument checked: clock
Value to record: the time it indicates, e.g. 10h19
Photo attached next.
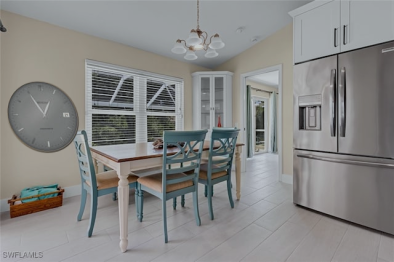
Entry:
12h55
